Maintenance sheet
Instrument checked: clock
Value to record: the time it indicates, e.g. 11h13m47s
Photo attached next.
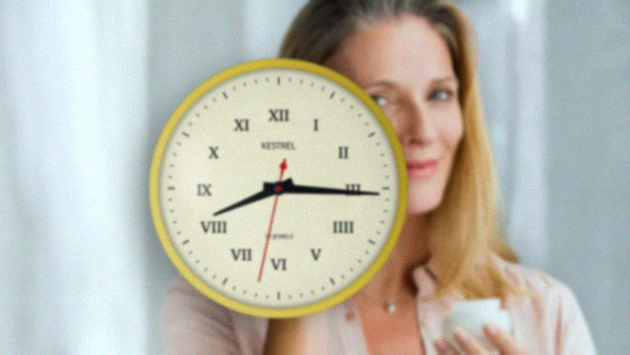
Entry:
8h15m32s
